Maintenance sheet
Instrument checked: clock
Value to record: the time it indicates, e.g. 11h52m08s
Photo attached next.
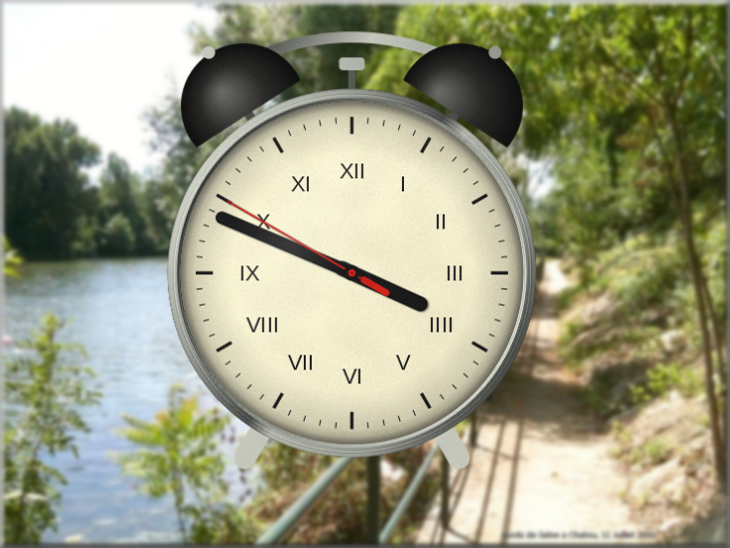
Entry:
3h48m50s
